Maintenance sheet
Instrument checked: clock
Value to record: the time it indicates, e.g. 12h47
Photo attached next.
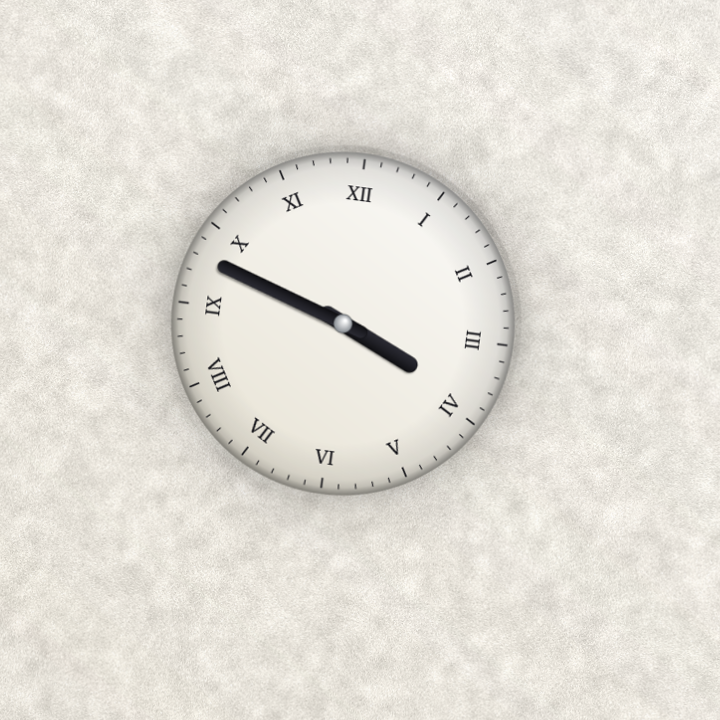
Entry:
3h48
